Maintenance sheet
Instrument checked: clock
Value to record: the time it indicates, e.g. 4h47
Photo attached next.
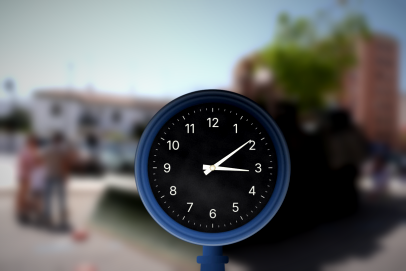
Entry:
3h09
